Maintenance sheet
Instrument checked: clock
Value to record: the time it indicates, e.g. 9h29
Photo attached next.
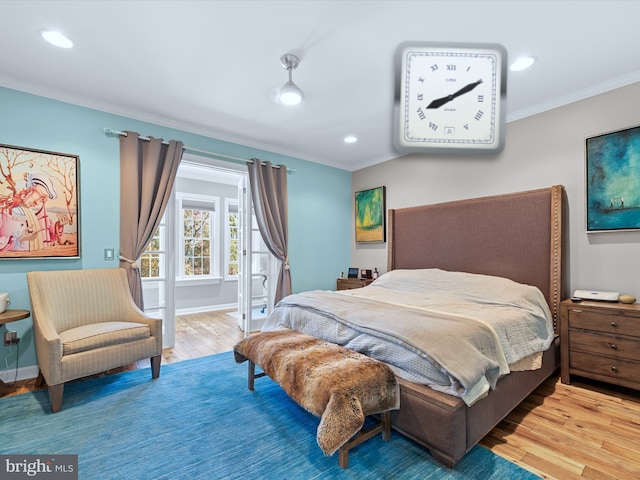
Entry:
8h10
